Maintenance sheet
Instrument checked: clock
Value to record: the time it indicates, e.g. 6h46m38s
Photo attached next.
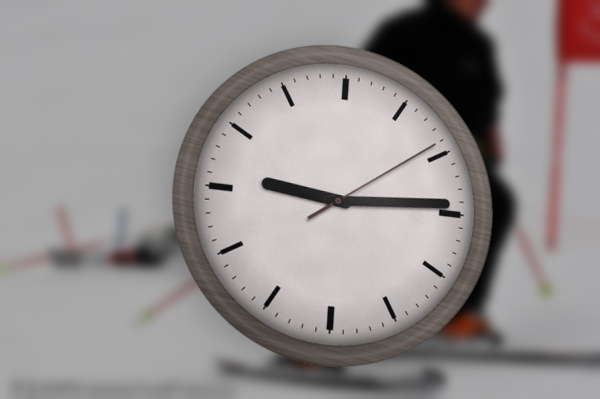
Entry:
9h14m09s
